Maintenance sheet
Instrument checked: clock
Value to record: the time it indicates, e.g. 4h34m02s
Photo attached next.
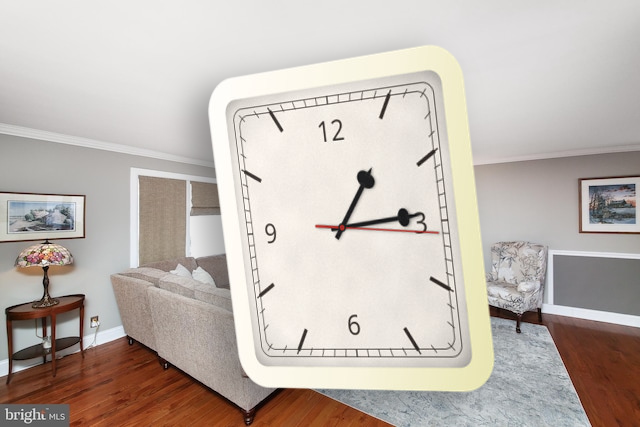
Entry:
1h14m16s
